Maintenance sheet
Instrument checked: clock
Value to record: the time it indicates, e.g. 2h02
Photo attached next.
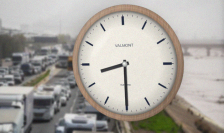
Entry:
8h30
